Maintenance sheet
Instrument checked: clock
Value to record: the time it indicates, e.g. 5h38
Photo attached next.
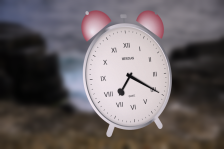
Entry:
7h20
